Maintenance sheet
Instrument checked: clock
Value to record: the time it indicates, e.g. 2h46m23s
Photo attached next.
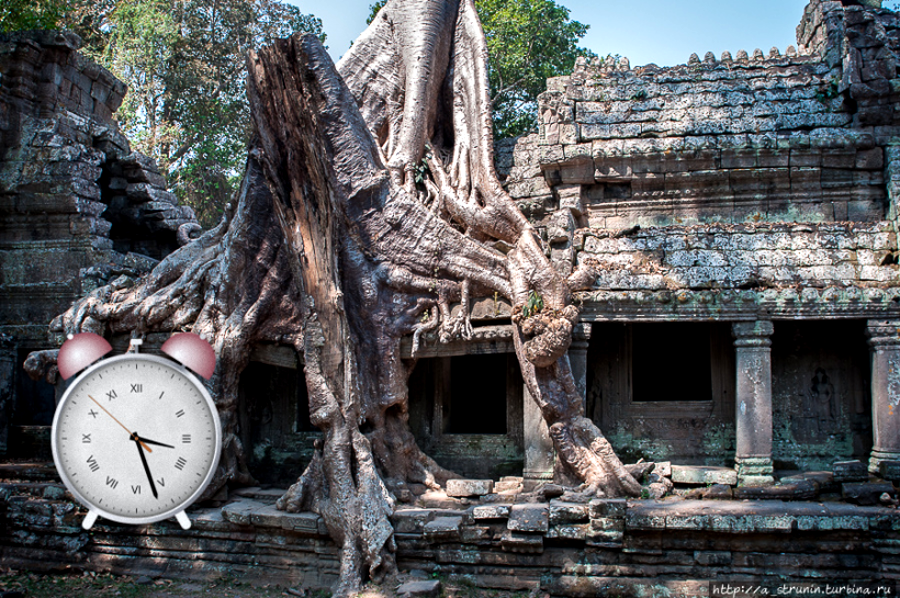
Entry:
3h26m52s
